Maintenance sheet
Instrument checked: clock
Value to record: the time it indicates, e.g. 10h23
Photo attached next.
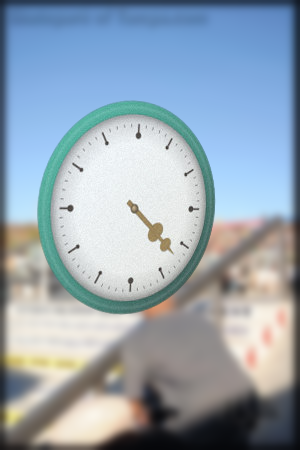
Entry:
4h22
